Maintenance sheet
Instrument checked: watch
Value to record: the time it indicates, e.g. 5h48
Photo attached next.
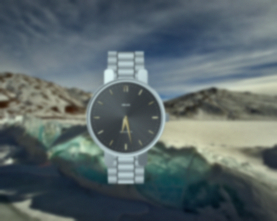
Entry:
6h28
